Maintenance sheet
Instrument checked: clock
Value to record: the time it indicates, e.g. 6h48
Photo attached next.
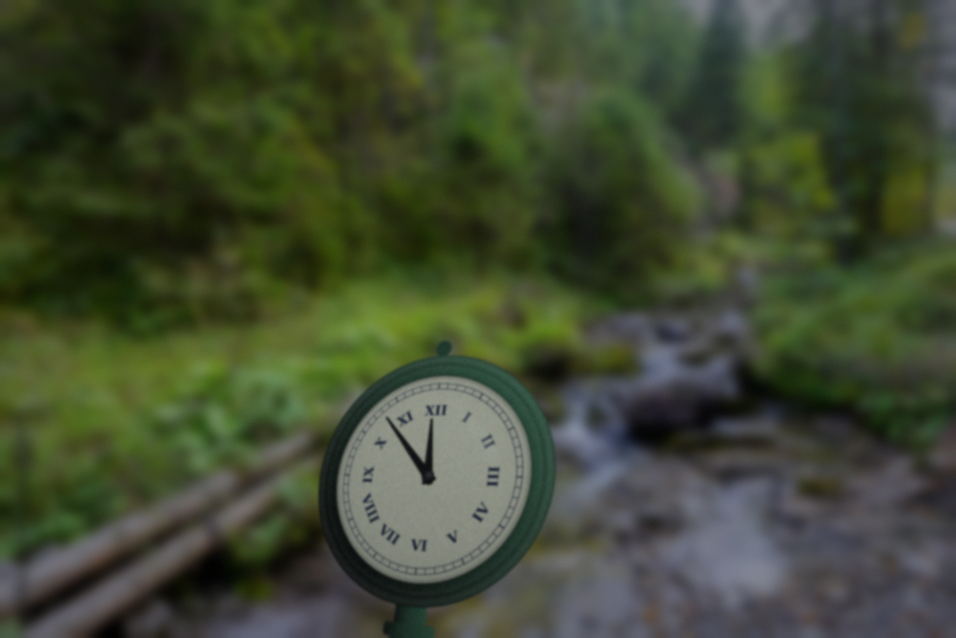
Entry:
11h53
